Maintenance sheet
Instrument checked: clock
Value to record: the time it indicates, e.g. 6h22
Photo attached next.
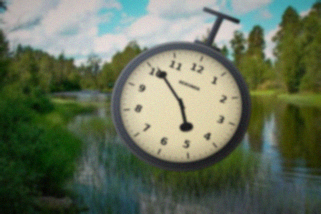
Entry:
4h51
